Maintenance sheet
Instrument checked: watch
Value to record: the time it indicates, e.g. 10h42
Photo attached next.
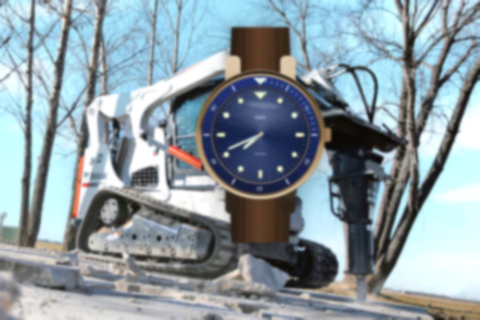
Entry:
7h41
